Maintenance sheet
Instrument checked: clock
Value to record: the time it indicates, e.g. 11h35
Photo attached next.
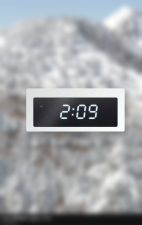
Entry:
2h09
